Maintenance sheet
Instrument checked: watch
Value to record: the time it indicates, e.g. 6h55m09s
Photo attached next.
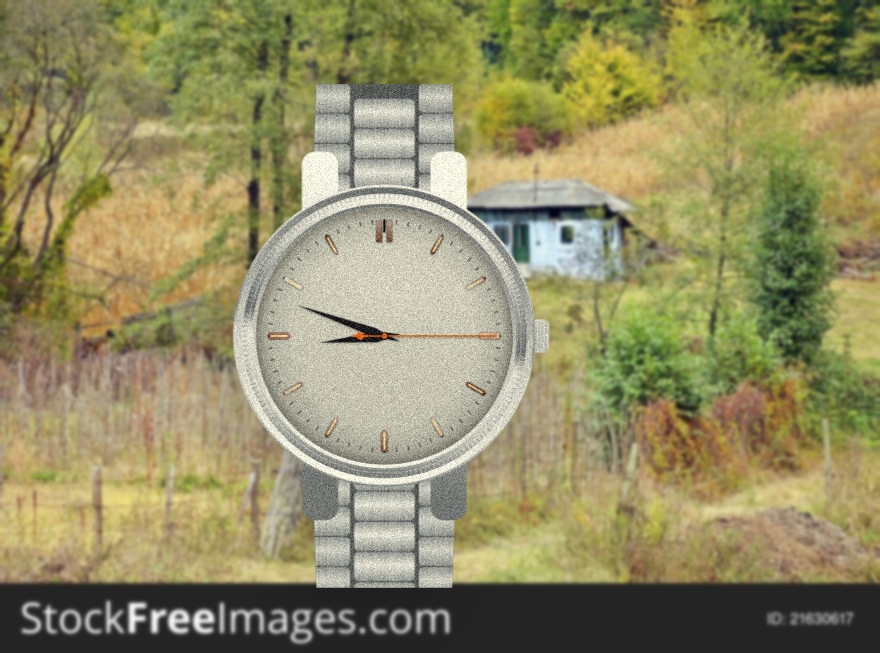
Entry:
8h48m15s
